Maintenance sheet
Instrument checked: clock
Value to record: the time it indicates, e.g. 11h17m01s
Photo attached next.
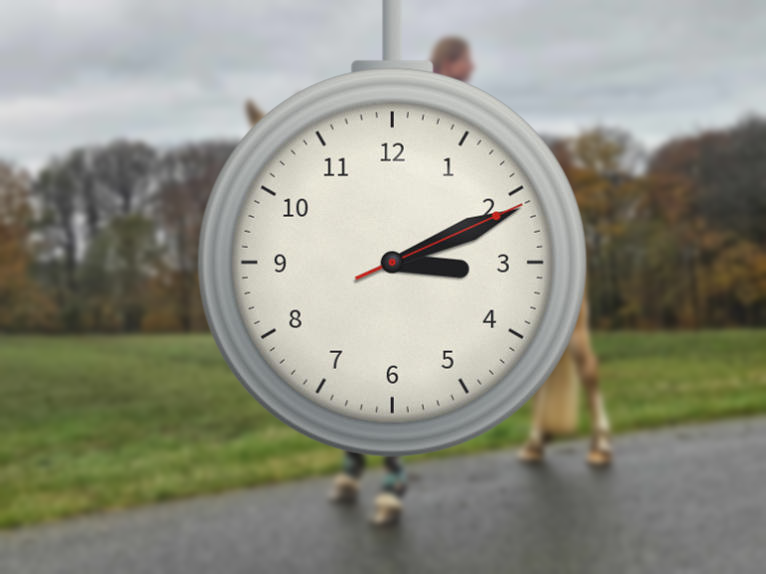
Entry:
3h11m11s
